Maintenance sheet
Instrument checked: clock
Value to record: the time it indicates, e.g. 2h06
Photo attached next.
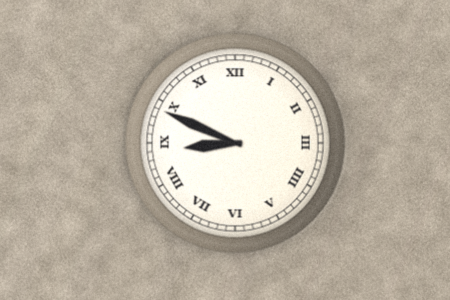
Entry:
8h49
